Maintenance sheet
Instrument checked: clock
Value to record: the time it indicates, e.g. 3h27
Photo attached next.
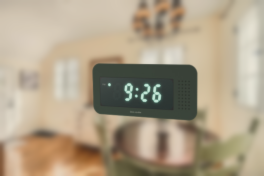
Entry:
9h26
